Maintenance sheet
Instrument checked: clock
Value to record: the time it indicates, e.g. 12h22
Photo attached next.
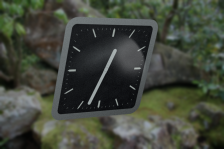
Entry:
12h33
